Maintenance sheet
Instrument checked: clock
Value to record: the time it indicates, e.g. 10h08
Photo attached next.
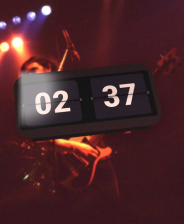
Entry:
2h37
